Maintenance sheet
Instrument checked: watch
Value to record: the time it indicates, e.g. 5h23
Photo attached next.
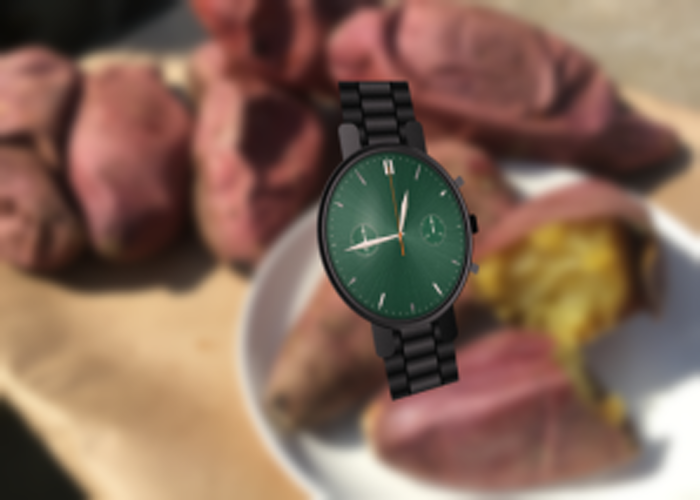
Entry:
12h44
